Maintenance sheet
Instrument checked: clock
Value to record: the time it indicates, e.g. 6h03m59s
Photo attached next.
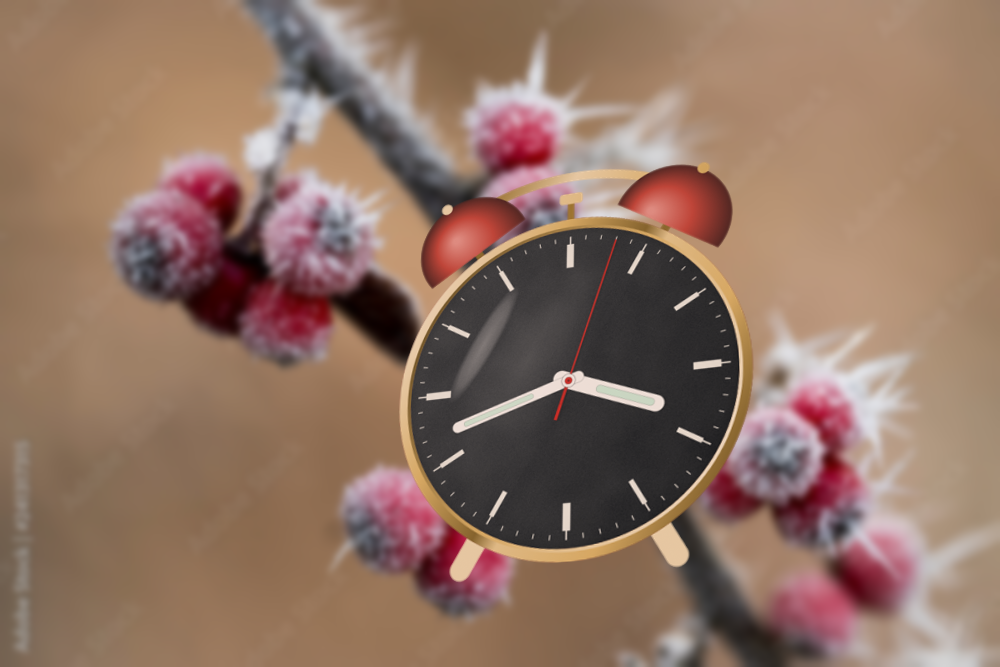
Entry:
3h42m03s
